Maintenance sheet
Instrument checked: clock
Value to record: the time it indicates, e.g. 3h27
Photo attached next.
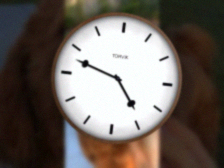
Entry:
4h48
